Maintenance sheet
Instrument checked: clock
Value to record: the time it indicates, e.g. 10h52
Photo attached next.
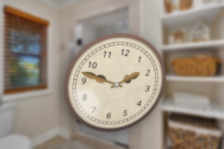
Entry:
1h47
